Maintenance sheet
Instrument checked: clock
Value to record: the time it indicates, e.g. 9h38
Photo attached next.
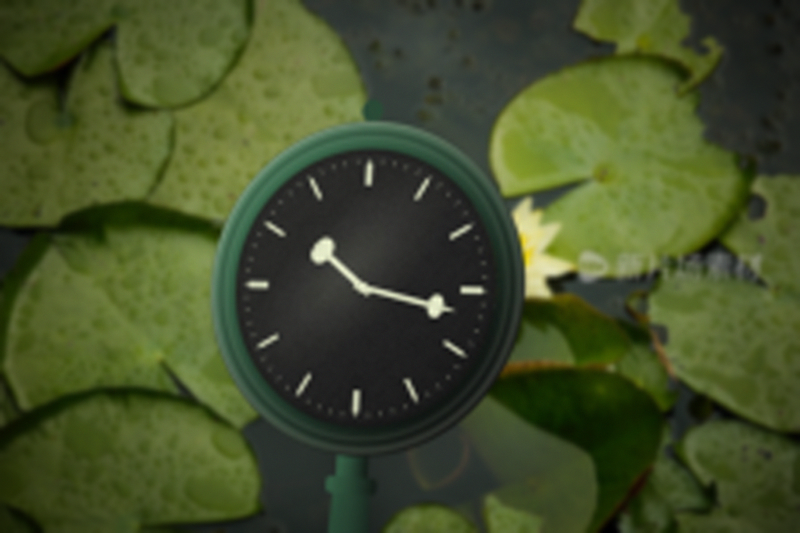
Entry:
10h17
